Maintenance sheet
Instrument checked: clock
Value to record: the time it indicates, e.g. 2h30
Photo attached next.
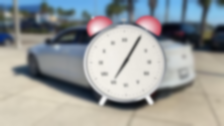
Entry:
7h05
